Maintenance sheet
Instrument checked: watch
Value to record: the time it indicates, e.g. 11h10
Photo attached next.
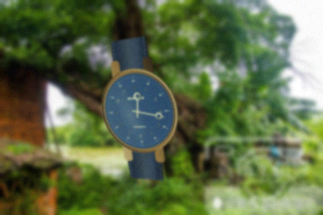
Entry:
12h17
